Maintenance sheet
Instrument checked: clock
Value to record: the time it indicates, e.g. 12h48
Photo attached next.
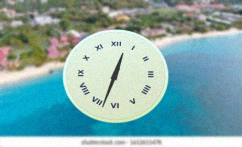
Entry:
12h33
